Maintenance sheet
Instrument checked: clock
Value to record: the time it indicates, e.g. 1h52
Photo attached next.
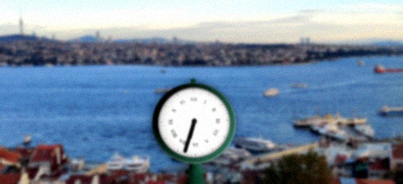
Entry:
6h33
